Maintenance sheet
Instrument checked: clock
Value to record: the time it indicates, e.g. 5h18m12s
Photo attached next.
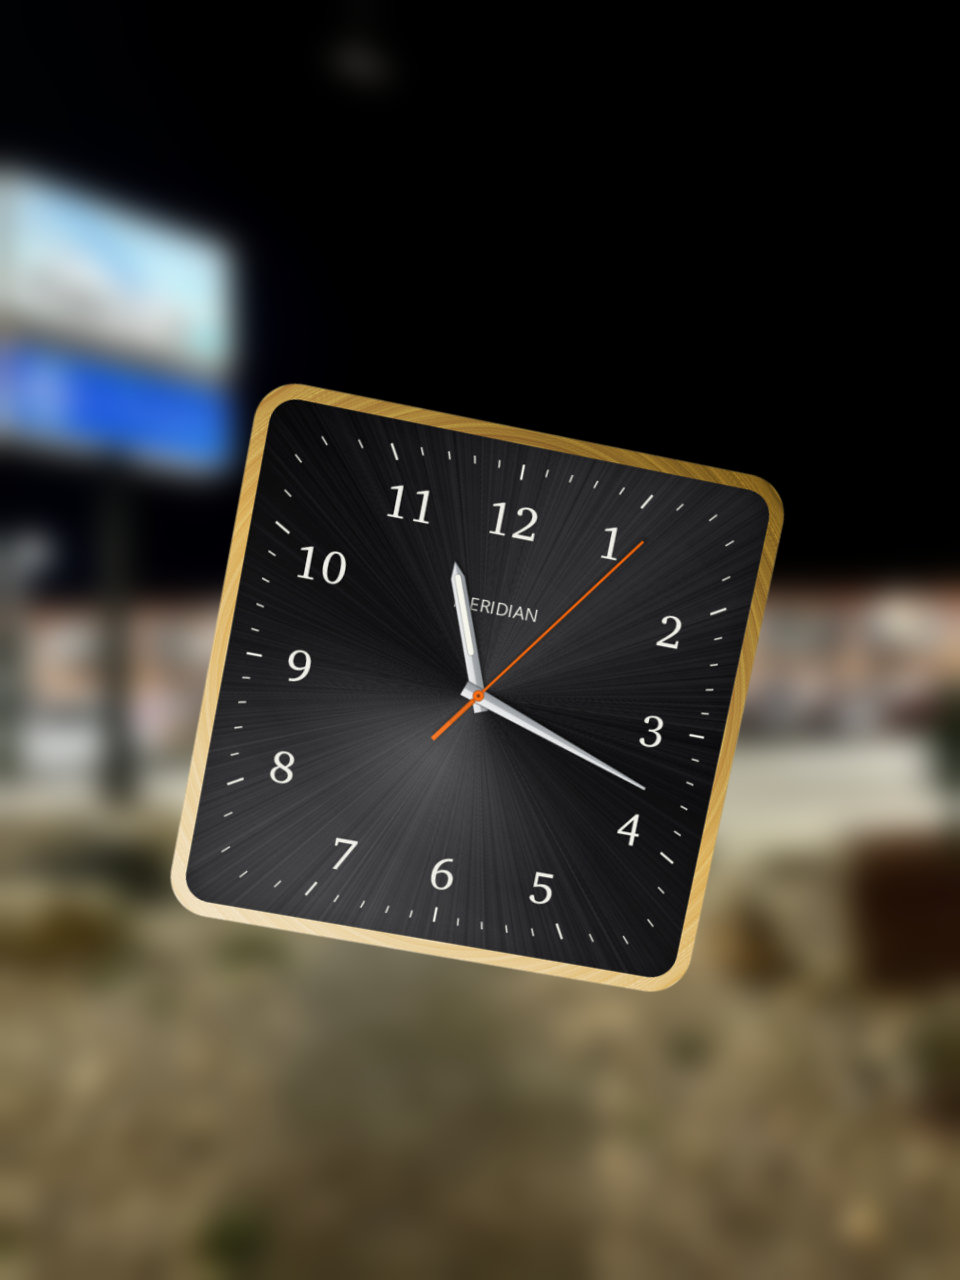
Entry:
11h18m06s
